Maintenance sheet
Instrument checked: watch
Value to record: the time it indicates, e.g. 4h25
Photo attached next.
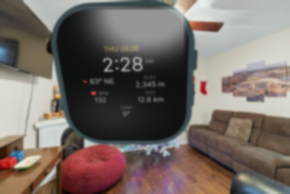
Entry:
2h28
